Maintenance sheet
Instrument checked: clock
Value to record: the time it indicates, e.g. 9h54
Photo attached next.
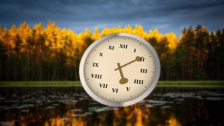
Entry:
5h09
